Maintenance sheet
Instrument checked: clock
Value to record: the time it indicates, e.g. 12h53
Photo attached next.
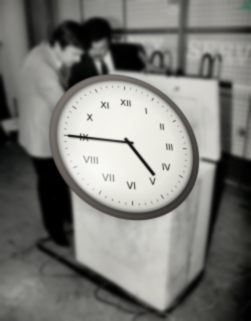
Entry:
4h45
